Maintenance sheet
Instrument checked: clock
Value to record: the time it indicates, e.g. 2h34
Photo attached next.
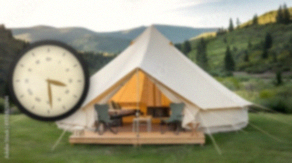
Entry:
3h29
